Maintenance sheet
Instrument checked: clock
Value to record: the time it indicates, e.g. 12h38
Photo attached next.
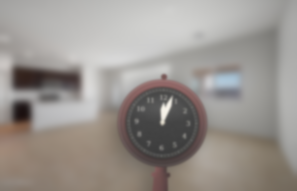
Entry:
12h03
